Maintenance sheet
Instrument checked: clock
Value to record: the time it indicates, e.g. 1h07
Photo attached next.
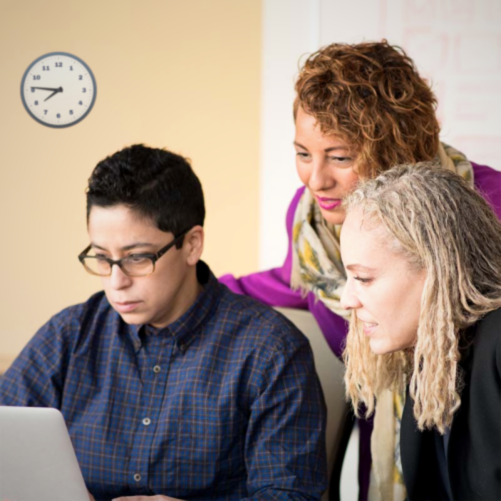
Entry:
7h46
